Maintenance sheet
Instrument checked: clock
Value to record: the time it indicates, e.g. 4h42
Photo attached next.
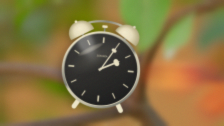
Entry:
2h05
